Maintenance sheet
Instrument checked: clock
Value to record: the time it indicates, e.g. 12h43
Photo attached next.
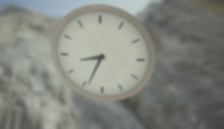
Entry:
8h34
